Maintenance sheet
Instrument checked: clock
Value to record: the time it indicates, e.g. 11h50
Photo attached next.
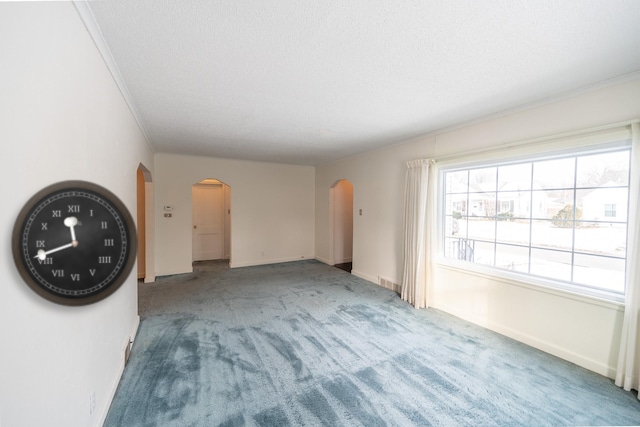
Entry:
11h42
